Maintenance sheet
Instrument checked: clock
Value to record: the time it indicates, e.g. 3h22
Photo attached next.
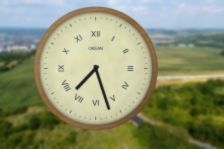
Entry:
7h27
